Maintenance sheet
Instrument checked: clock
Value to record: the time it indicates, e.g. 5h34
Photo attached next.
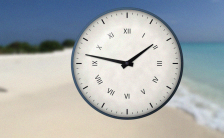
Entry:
1h47
